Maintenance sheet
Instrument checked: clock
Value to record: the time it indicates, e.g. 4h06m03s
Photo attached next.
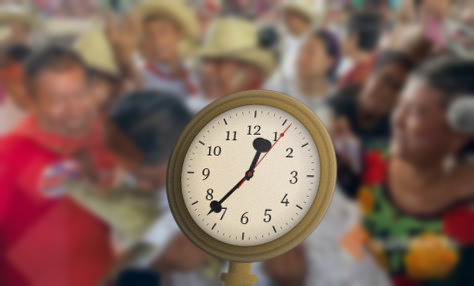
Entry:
12h37m06s
